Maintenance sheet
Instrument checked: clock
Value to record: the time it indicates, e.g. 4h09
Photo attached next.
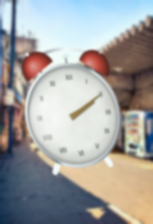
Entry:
2h10
